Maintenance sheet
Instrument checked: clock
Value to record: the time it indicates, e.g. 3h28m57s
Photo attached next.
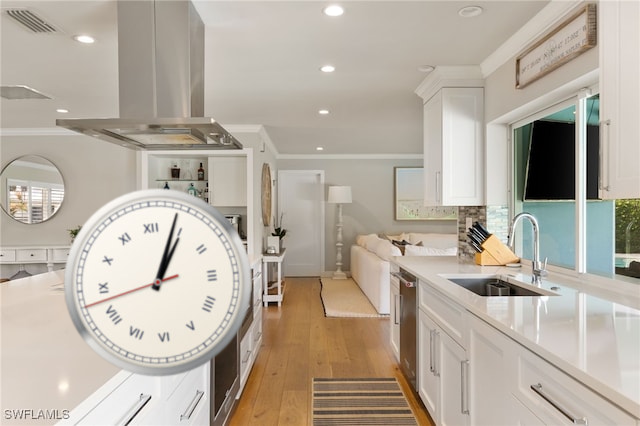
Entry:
1h03m43s
